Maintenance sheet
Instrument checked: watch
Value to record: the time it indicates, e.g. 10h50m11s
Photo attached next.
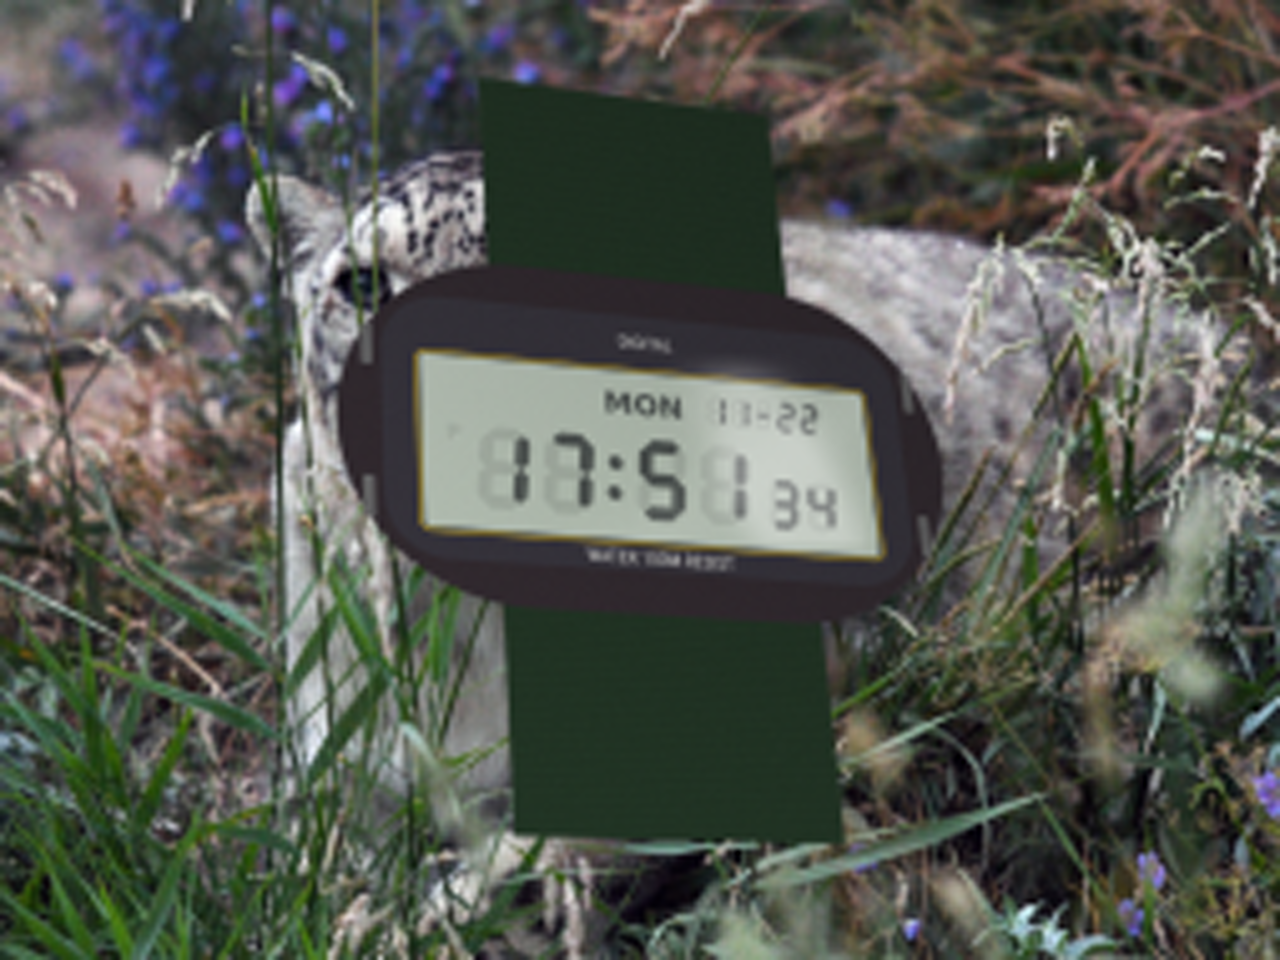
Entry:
17h51m34s
